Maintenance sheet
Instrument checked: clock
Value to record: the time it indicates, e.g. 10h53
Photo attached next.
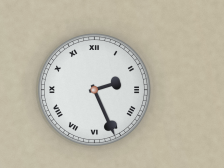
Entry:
2h26
